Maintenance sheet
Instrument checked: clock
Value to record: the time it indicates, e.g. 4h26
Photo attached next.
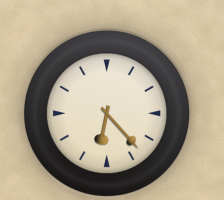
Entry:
6h23
